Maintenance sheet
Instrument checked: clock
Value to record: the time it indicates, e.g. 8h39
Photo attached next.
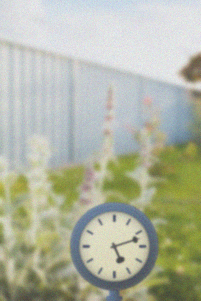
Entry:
5h12
